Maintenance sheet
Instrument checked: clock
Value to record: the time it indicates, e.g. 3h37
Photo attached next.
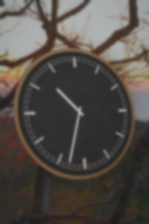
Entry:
10h33
